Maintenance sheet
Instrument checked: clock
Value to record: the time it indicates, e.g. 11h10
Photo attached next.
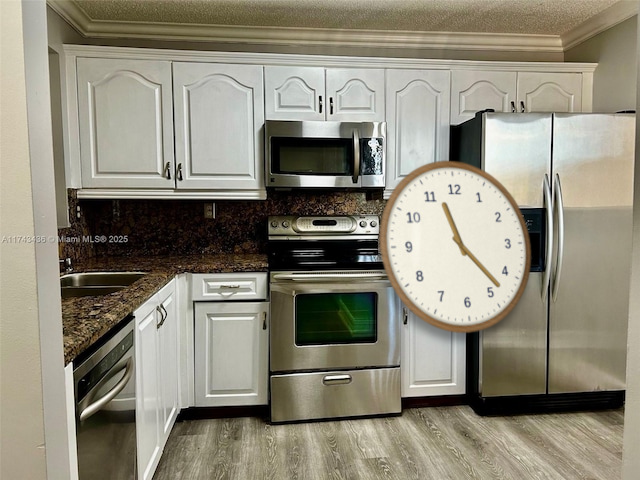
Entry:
11h23
